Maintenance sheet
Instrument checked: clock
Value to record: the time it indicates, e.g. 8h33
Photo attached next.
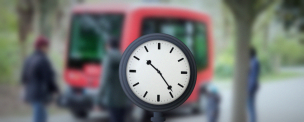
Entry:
10h24
